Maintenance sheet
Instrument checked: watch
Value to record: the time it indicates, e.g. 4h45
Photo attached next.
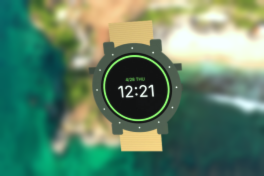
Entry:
12h21
